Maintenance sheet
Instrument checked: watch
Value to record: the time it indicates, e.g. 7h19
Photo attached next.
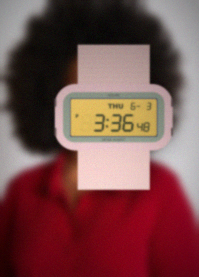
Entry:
3h36
